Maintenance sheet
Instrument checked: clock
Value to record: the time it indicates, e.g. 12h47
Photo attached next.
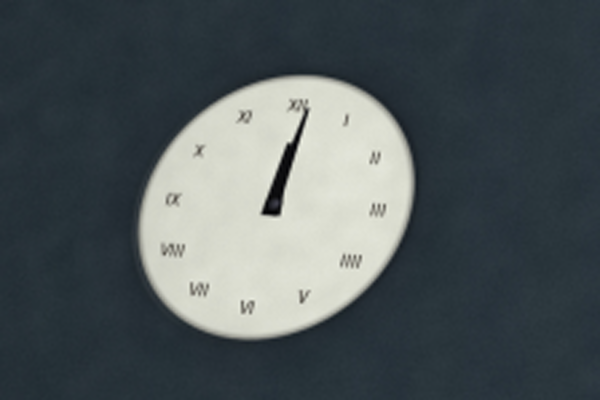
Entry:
12h01
